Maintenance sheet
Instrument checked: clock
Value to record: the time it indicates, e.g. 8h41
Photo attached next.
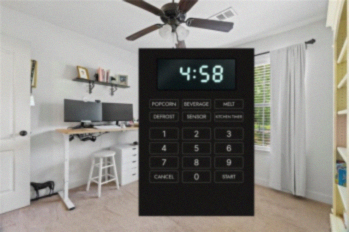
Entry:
4h58
